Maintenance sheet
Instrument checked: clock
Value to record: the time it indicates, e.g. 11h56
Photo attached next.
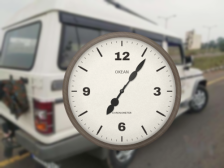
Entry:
7h06
